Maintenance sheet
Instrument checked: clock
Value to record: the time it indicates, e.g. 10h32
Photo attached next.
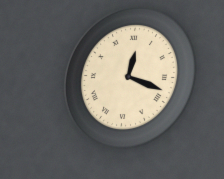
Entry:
12h18
